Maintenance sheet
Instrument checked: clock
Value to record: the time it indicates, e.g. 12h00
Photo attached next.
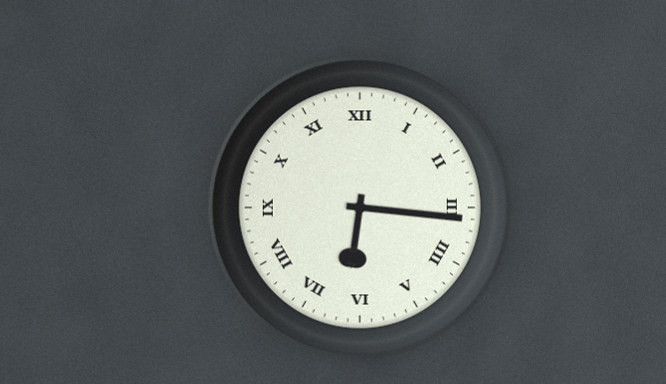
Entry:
6h16
